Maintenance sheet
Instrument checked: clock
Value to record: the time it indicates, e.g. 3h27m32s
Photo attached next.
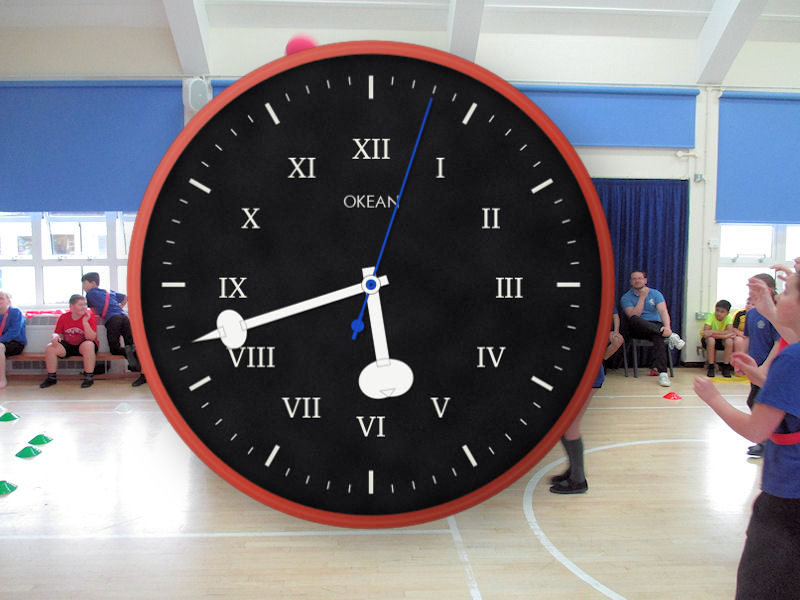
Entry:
5h42m03s
